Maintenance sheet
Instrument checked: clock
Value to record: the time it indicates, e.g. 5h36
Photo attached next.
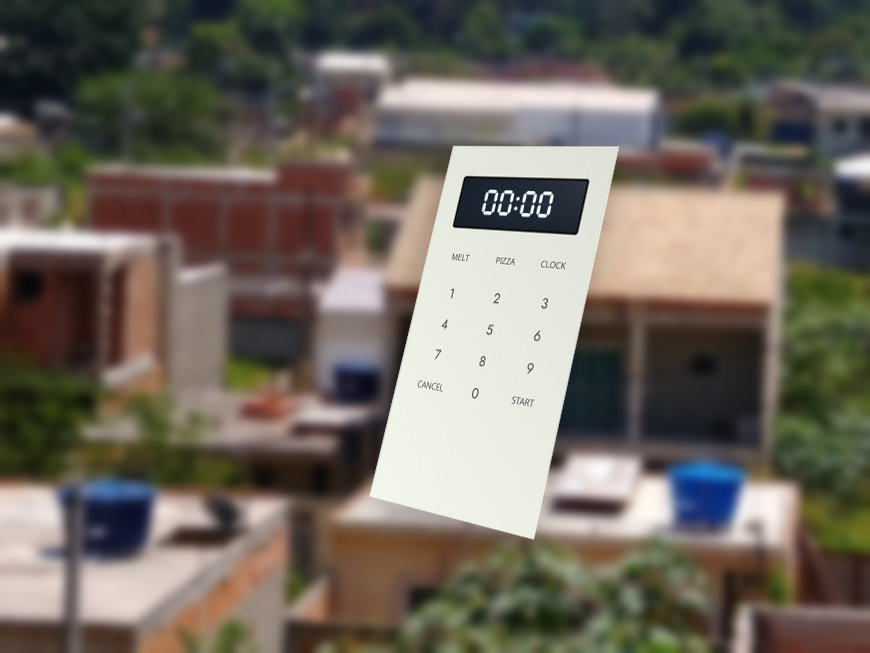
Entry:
0h00
